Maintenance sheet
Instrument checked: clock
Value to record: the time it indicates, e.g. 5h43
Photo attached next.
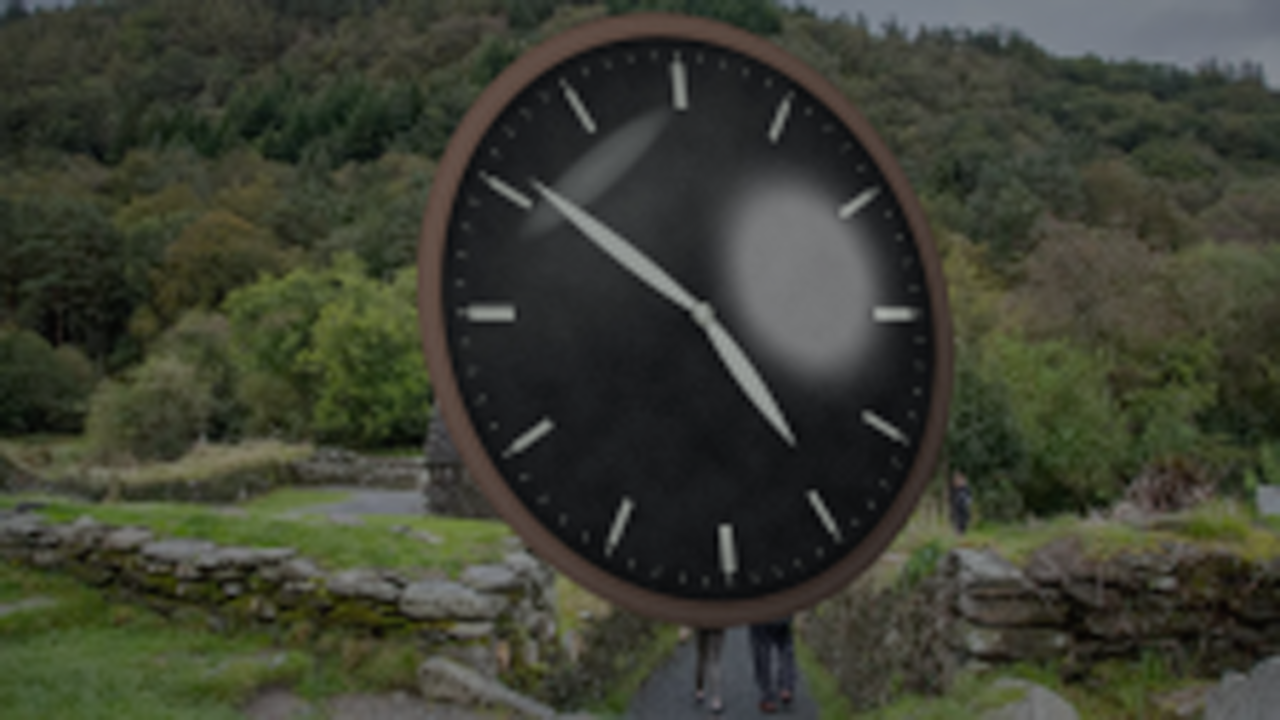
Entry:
4h51
